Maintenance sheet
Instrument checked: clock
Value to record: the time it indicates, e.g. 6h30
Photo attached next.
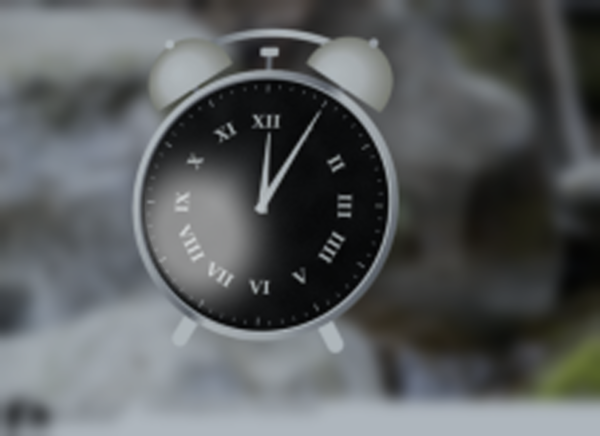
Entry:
12h05
